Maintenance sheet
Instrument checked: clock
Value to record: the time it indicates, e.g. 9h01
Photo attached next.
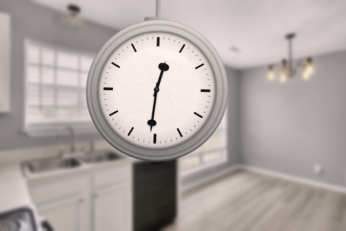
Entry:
12h31
